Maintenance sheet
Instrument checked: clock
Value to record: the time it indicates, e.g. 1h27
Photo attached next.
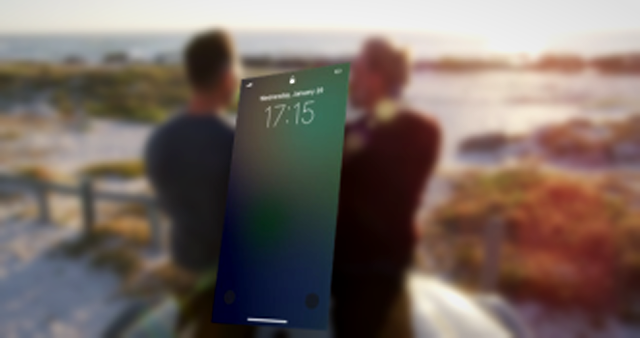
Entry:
17h15
